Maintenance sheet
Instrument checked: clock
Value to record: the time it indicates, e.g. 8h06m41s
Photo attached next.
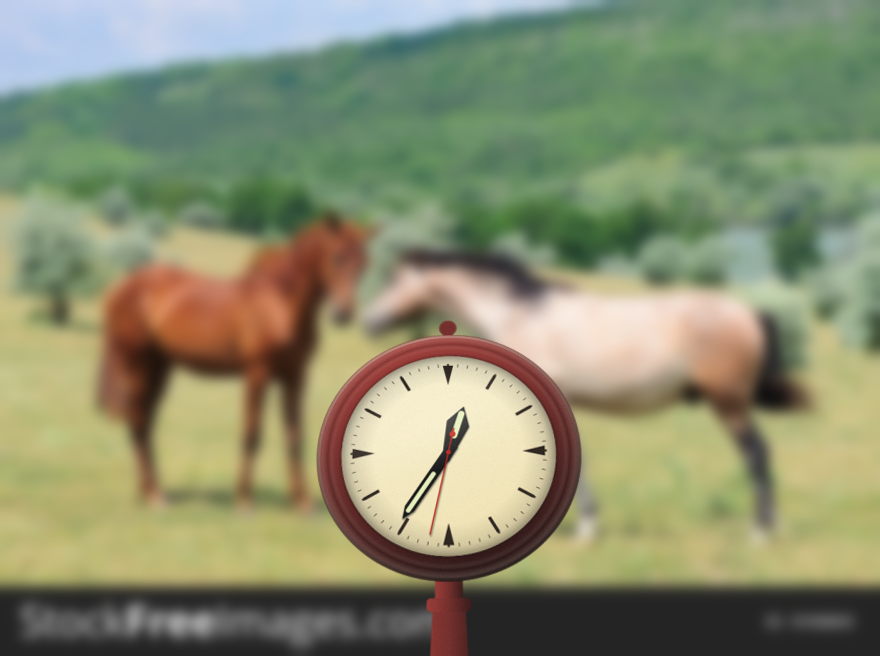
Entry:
12h35m32s
